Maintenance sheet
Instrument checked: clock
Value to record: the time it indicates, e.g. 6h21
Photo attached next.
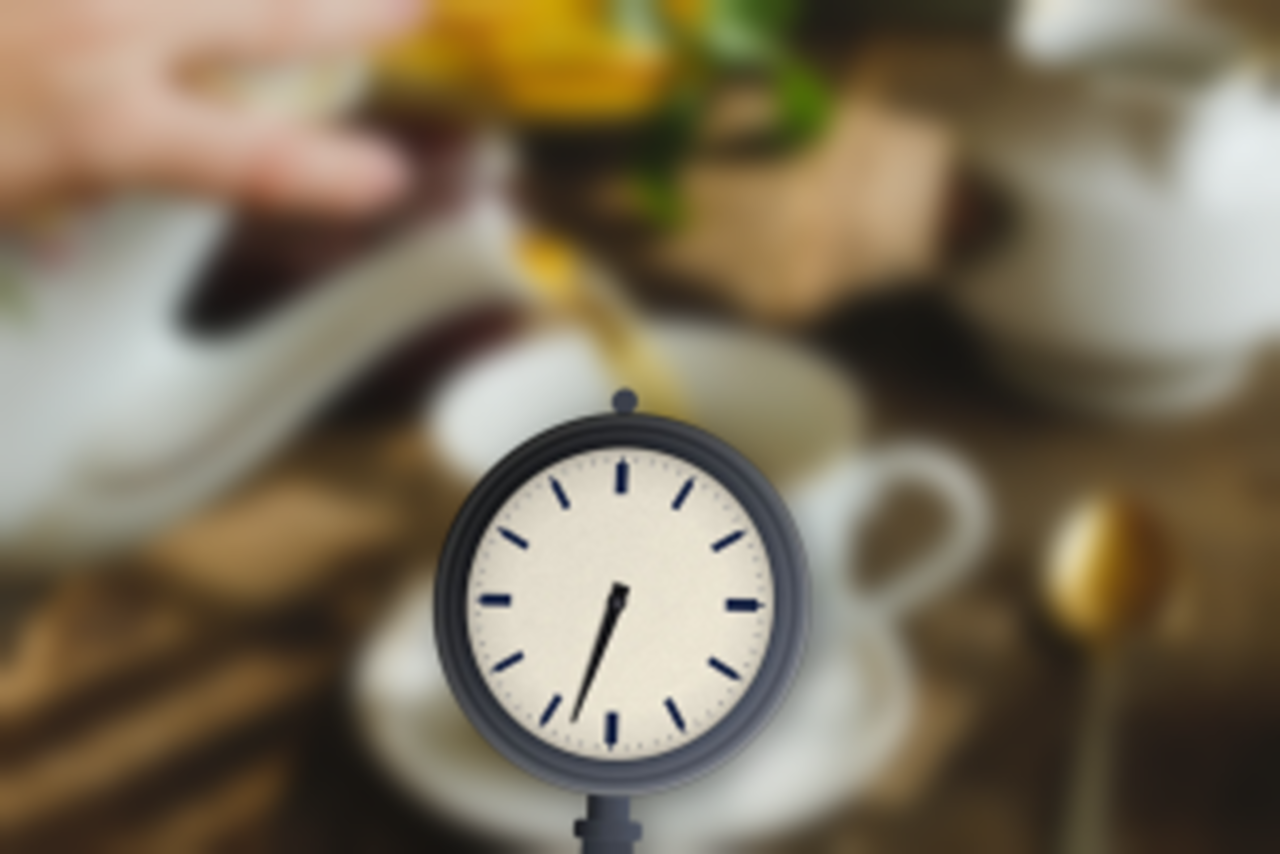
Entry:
6h33
